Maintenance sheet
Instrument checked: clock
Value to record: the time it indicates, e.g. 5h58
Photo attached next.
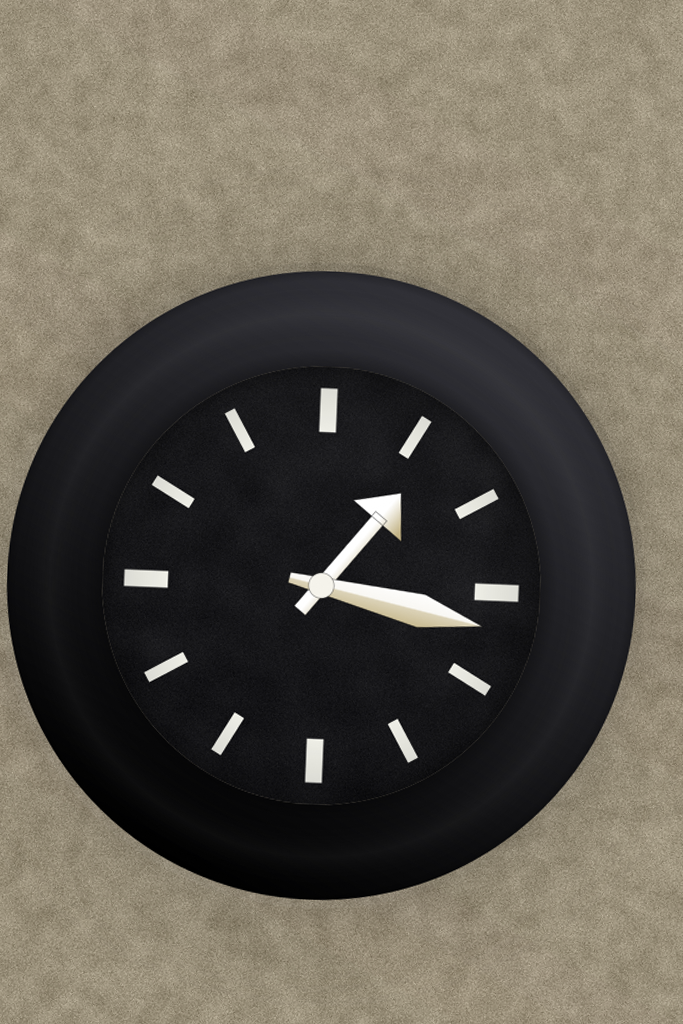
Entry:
1h17
